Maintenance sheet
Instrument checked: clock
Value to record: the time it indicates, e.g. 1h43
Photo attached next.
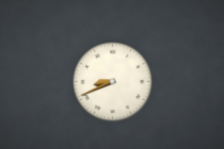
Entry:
8h41
